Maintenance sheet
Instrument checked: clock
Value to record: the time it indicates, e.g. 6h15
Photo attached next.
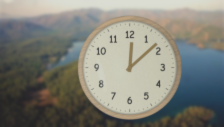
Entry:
12h08
